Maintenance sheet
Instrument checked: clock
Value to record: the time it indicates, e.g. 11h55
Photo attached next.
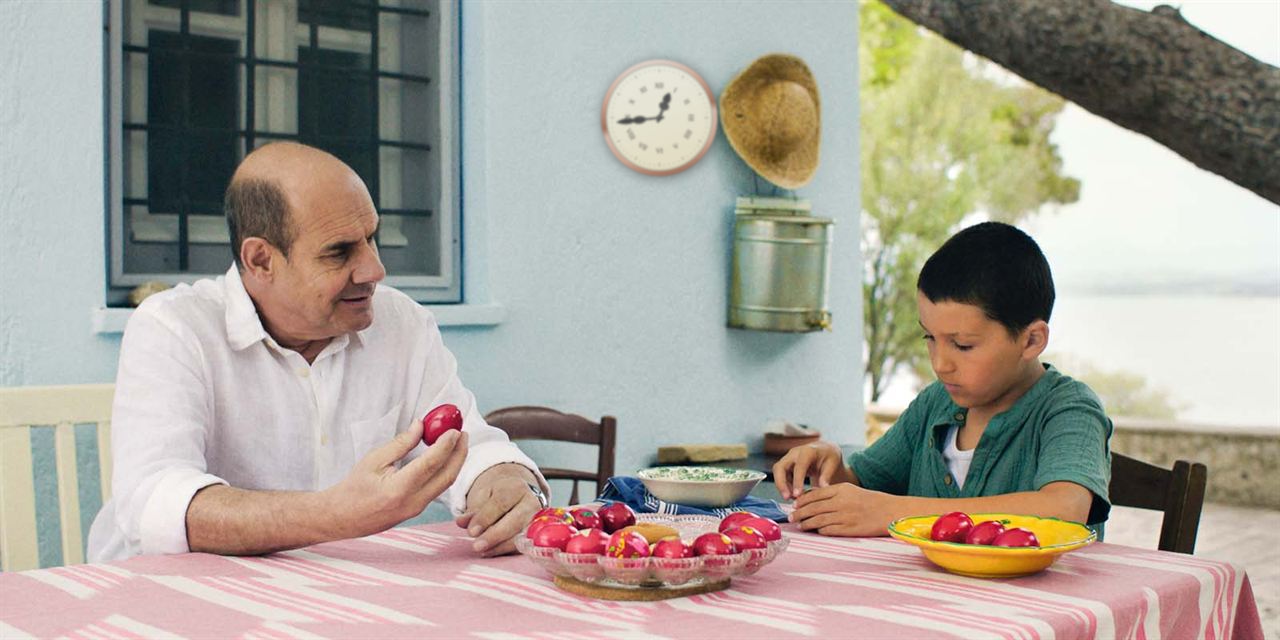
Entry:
12h44
